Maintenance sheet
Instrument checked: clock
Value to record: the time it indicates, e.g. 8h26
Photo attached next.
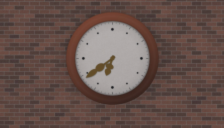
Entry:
6h39
